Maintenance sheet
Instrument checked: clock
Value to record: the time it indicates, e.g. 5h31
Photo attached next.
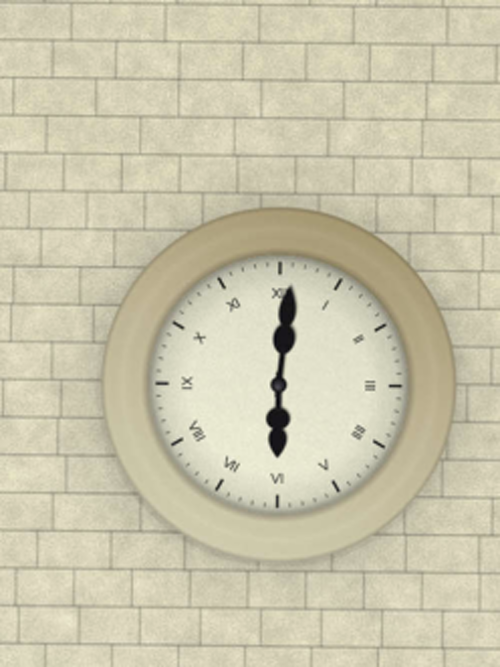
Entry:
6h01
